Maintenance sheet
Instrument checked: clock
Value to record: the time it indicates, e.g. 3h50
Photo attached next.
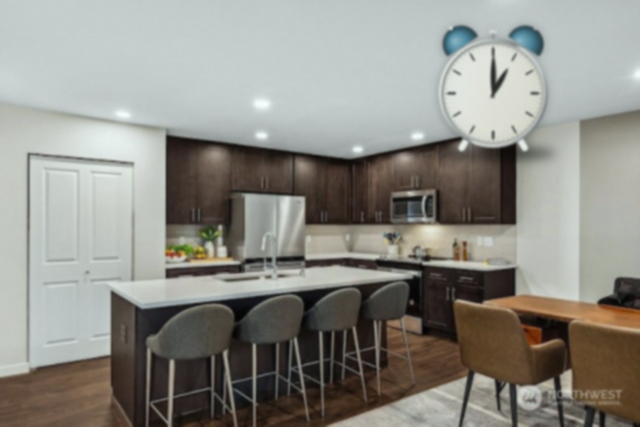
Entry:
1h00
